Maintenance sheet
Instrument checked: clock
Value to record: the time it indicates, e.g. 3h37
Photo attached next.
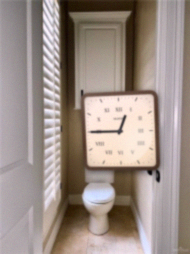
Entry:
12h45
